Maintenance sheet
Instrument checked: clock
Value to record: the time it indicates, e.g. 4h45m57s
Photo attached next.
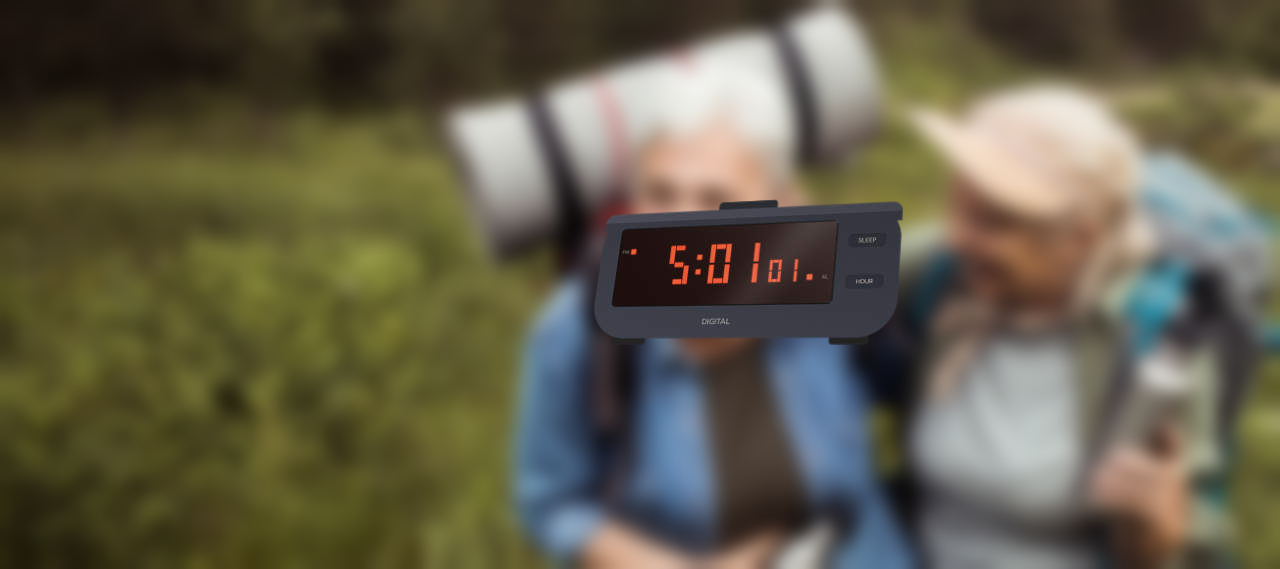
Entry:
5h01m01s
